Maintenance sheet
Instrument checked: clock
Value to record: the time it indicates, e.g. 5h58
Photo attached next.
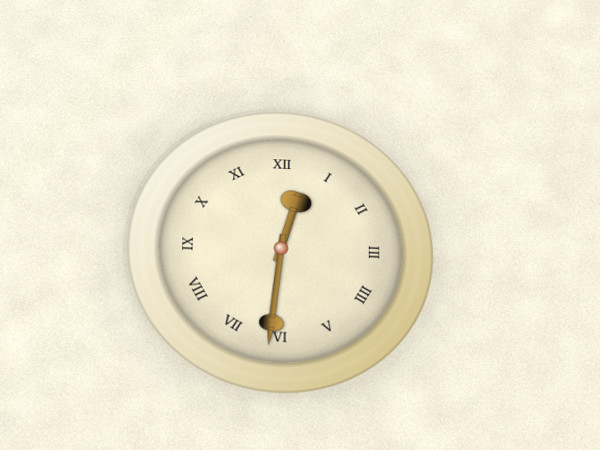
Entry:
12h31
